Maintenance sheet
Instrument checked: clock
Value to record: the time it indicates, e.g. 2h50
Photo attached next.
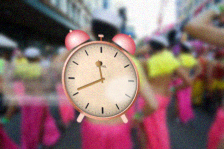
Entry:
11h41
